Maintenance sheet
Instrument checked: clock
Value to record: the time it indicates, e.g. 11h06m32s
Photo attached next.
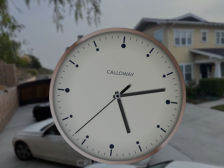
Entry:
5h12m37s
